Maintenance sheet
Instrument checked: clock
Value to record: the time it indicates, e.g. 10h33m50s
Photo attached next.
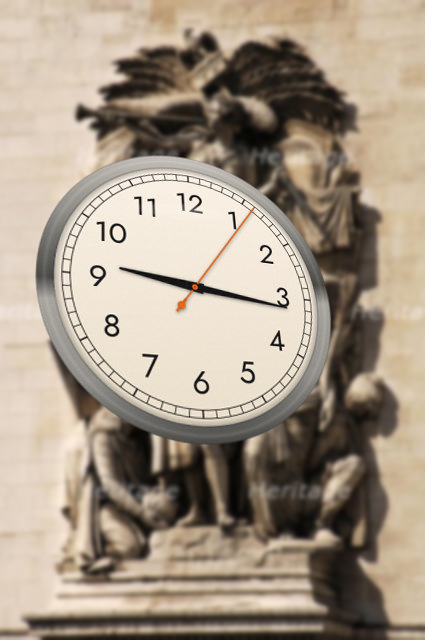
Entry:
9h16m06s
